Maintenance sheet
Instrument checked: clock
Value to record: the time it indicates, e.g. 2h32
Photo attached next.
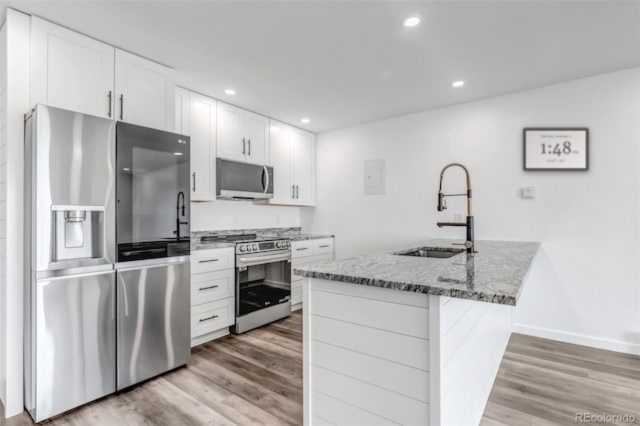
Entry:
1h48
